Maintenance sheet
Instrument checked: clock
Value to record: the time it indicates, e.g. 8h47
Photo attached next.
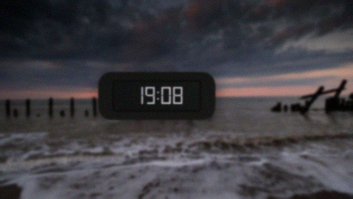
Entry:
19h08
